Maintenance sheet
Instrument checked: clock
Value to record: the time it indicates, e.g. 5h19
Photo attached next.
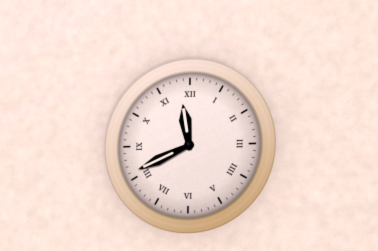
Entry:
11h41
